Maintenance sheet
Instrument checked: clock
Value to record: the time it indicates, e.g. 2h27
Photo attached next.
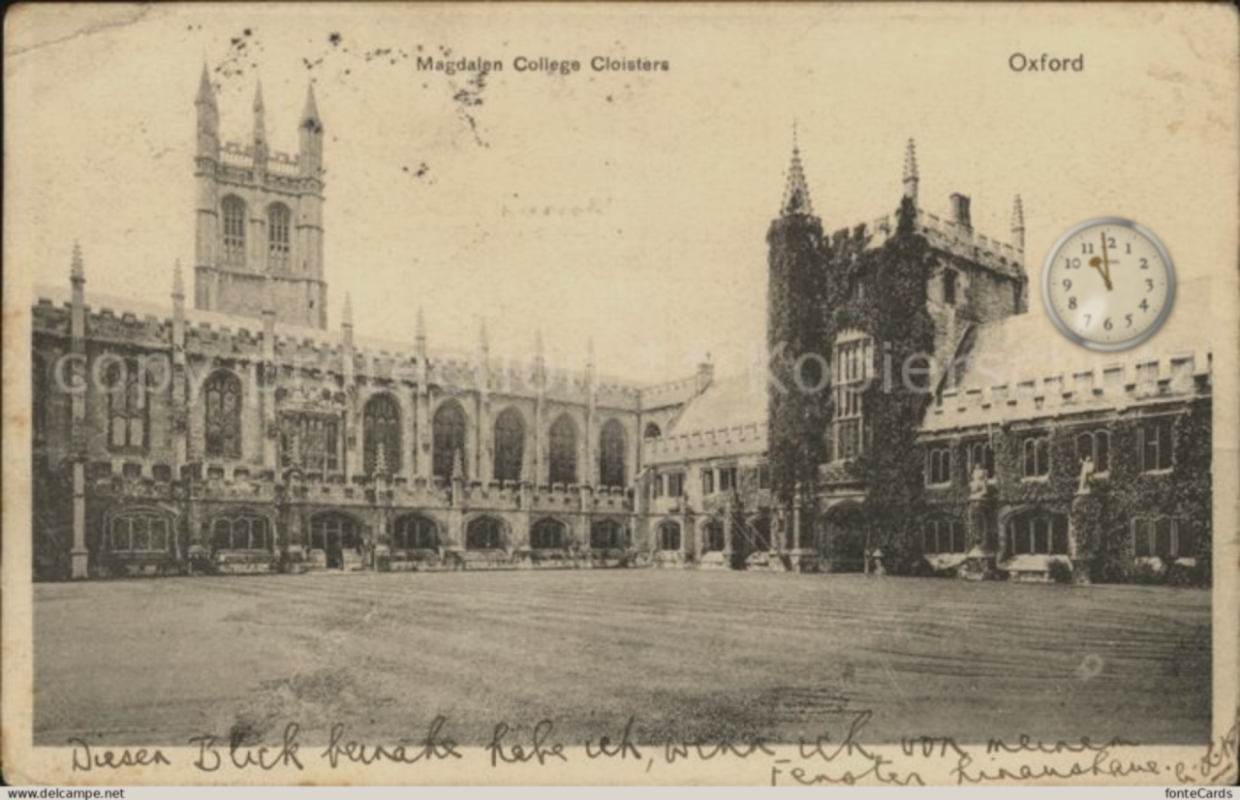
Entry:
10h59
